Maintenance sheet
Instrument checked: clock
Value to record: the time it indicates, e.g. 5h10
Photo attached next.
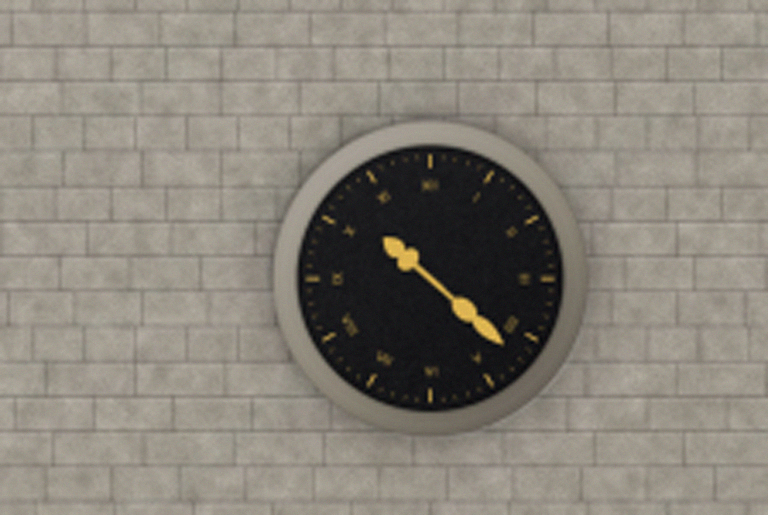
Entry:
10h22
